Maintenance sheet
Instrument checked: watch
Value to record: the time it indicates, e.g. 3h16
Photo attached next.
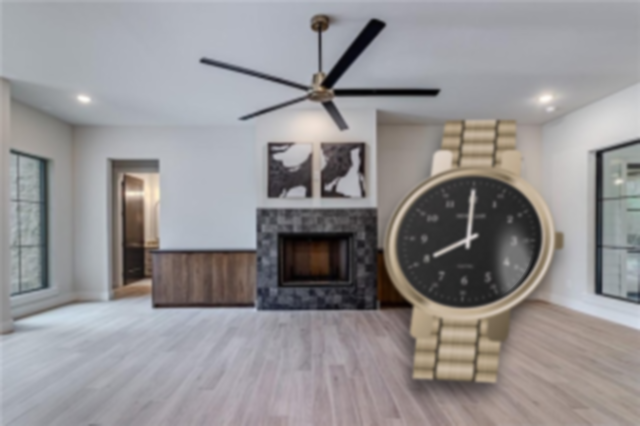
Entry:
8h00
